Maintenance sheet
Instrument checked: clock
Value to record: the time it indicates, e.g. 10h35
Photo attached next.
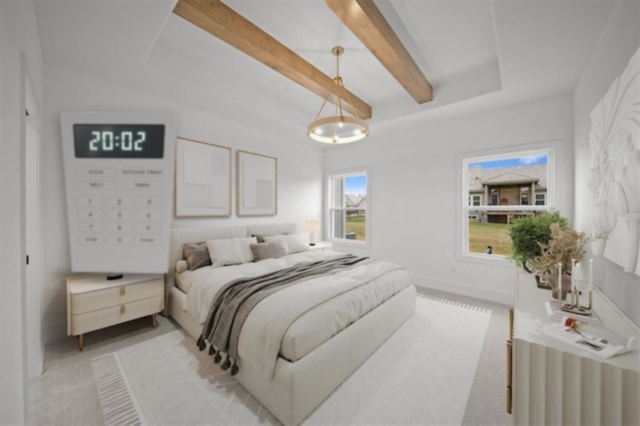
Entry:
20h02
